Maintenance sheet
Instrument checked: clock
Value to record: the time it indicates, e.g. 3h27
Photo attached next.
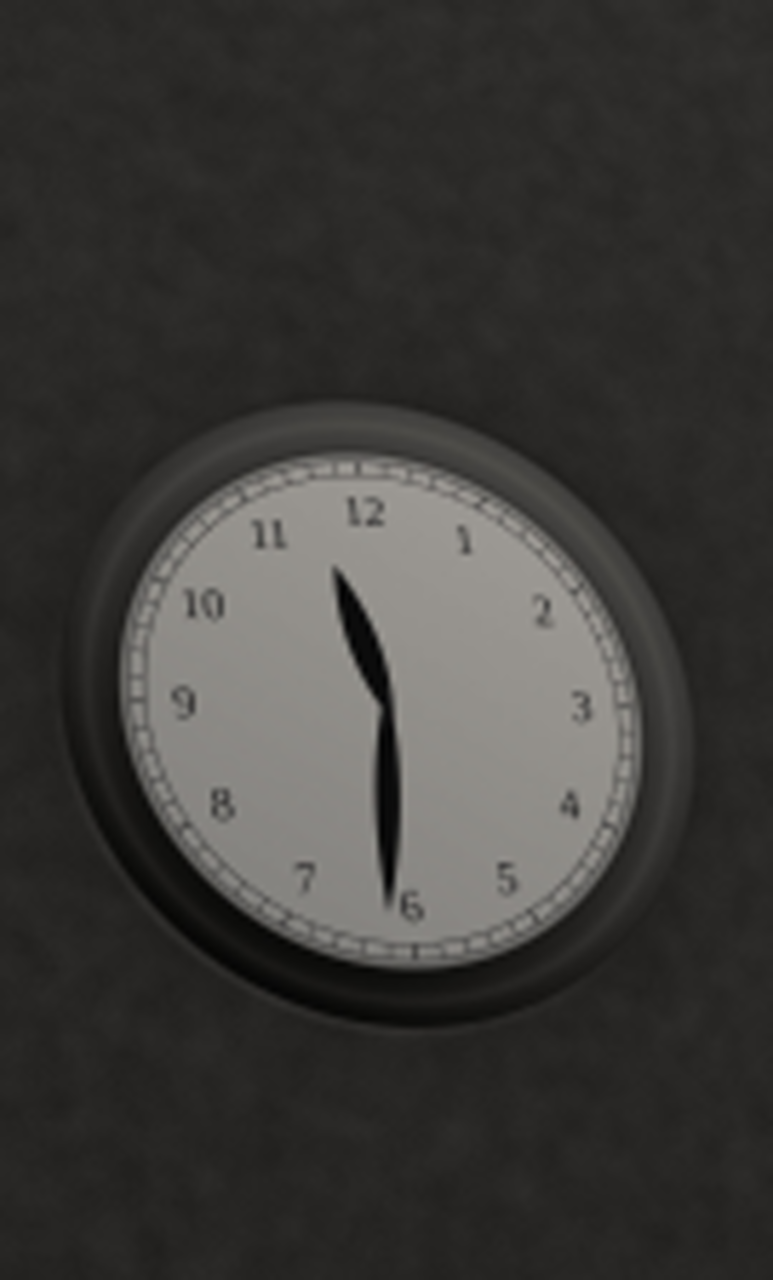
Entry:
11h31
